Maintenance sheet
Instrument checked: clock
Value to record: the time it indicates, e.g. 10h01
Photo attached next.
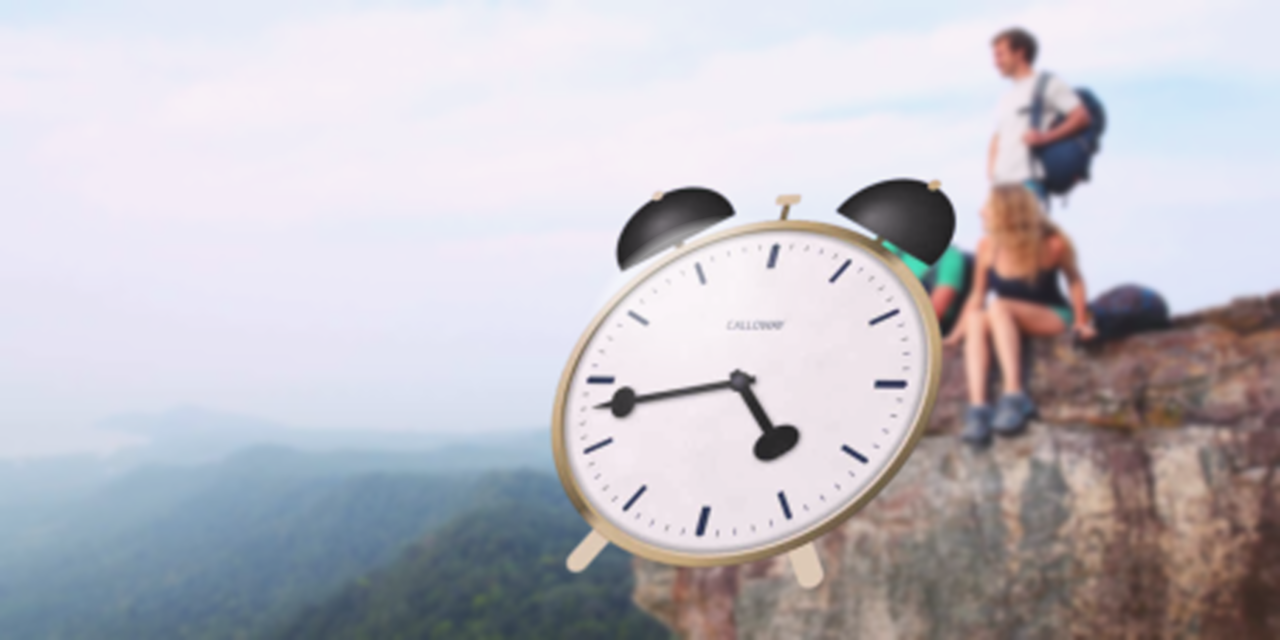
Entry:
4h43
